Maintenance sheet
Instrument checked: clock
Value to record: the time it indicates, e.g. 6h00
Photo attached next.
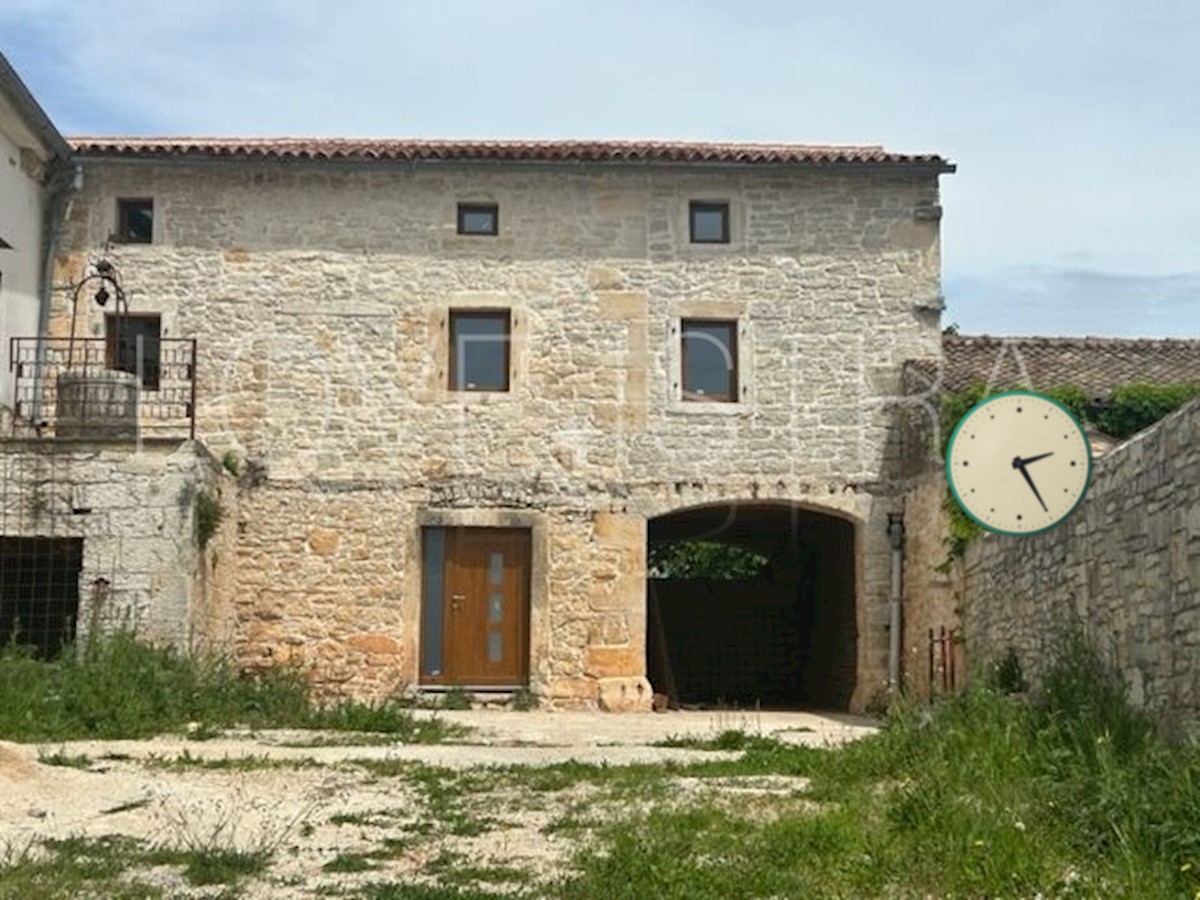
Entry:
2h25
